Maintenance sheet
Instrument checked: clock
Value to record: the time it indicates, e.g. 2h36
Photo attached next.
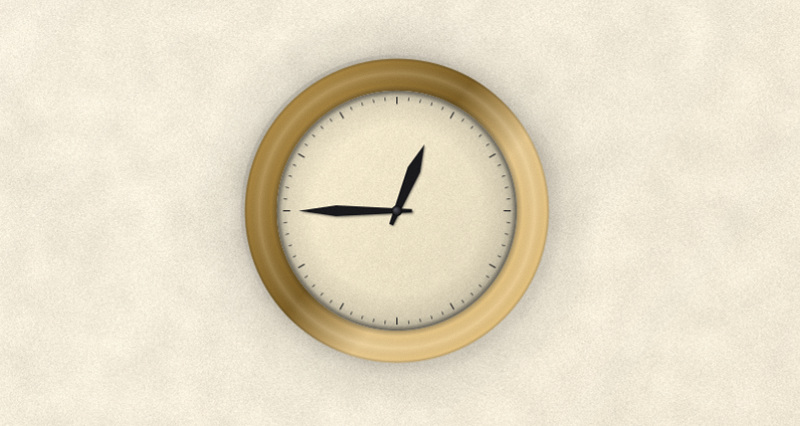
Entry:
12h45
